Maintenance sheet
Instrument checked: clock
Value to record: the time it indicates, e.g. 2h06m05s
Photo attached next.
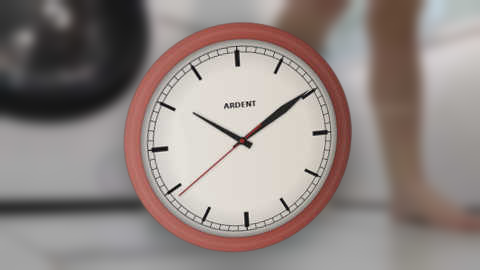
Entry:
10h09m39s
